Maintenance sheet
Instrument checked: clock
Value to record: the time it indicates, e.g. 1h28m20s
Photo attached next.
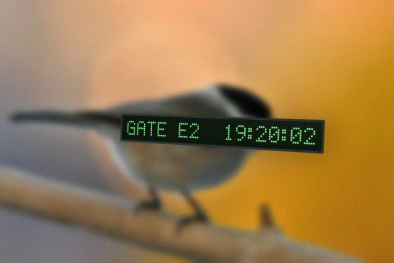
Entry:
19h20m02s
